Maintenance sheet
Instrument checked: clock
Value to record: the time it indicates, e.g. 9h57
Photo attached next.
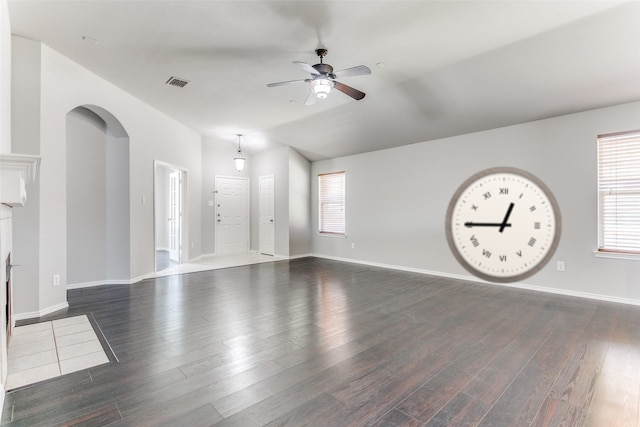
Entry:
12h45
